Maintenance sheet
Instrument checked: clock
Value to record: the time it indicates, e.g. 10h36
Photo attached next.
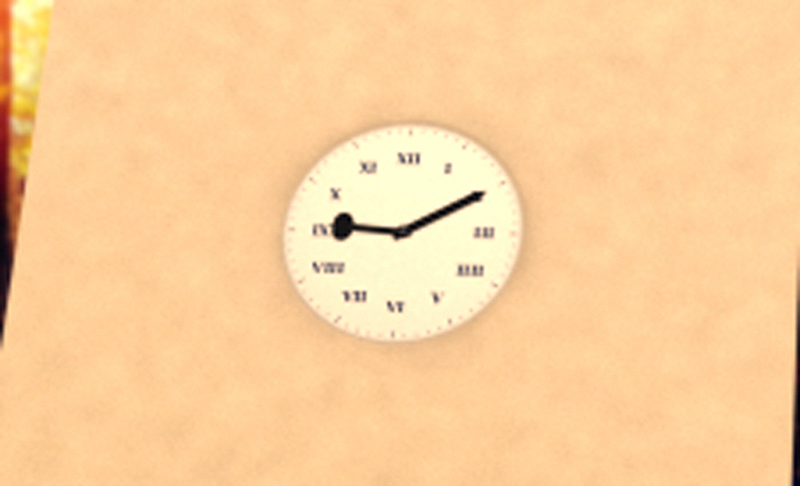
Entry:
9h10
